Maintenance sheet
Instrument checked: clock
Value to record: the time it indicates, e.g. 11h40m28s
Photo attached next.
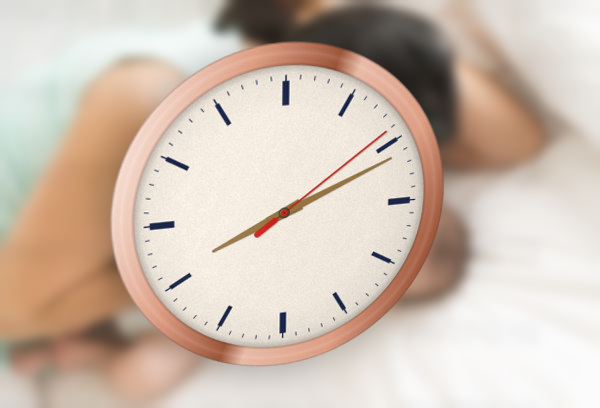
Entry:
8h11m09s
